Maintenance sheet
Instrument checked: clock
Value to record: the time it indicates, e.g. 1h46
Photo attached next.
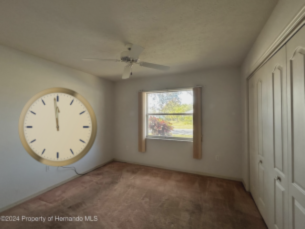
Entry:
11h59
